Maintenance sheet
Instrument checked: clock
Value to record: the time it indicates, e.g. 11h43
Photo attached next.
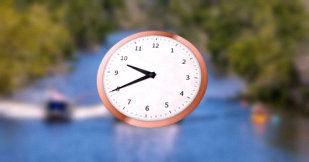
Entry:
9h40
